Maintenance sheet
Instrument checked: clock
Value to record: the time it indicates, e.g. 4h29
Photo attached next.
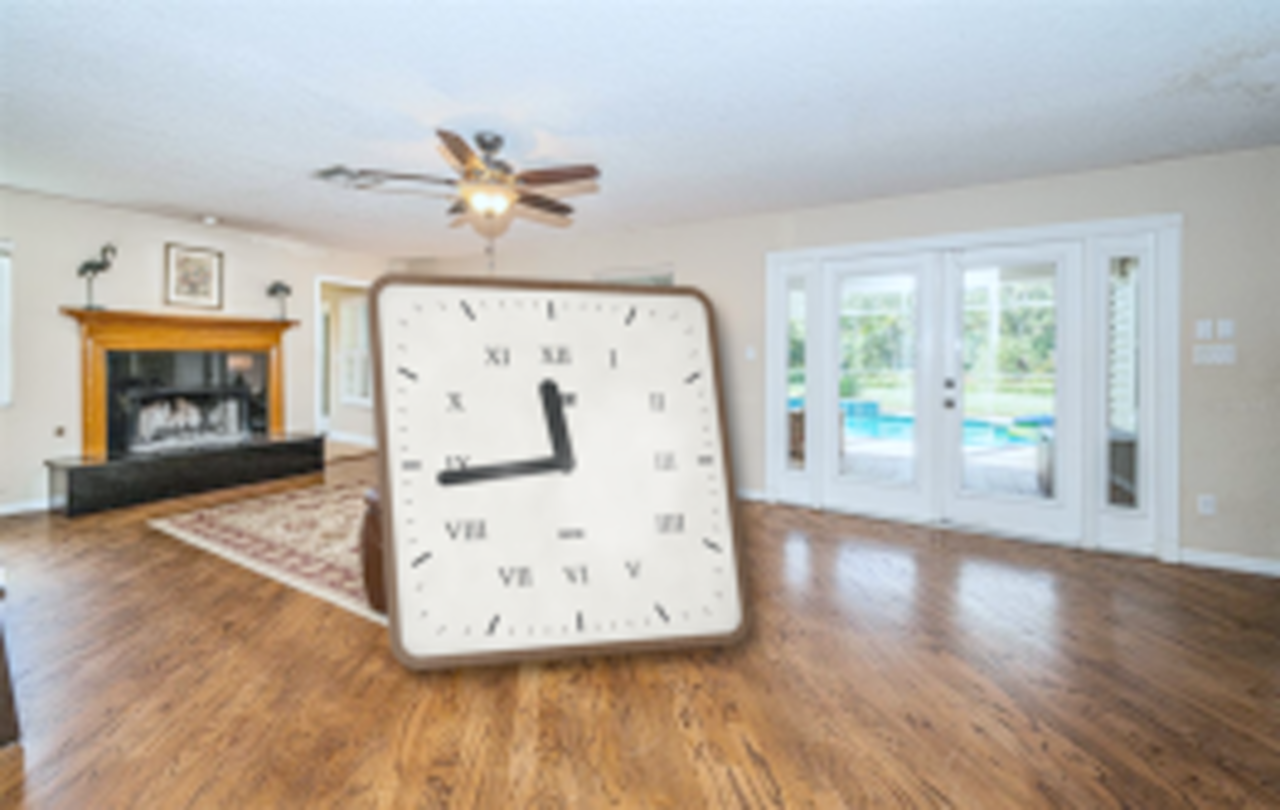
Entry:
11h44
